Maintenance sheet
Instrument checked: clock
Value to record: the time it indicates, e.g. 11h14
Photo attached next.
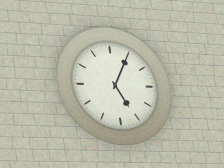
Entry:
5h05
